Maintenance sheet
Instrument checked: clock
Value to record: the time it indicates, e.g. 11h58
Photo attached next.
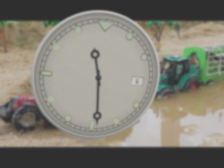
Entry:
11h29
